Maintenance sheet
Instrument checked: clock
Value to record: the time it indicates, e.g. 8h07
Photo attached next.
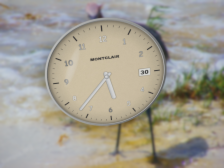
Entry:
5h37
